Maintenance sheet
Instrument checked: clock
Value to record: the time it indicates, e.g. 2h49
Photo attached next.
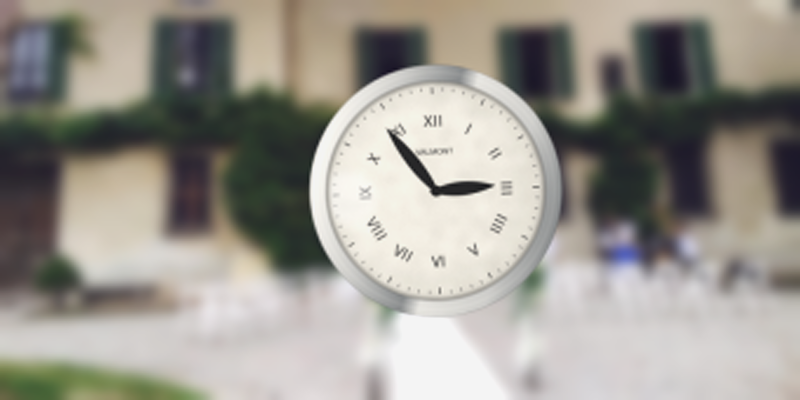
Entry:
2h54
